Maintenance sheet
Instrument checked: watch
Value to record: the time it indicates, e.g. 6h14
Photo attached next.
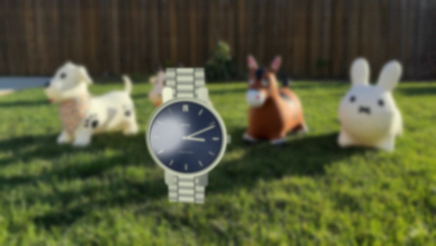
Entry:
3h11
